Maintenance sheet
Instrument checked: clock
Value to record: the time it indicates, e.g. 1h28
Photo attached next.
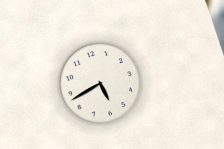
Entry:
5h43
